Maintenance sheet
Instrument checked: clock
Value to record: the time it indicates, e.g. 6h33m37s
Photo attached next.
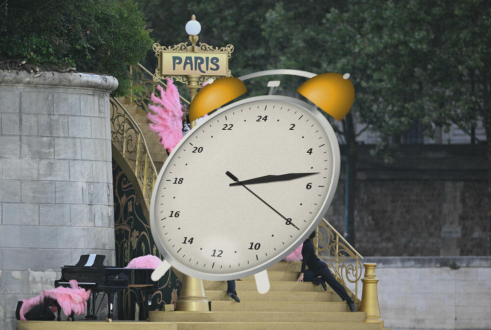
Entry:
5h13m20s
